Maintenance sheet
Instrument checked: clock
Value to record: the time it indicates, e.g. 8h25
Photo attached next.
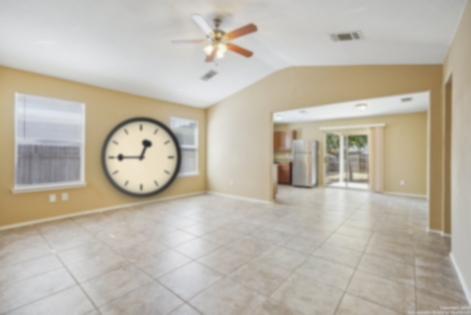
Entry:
12h45
